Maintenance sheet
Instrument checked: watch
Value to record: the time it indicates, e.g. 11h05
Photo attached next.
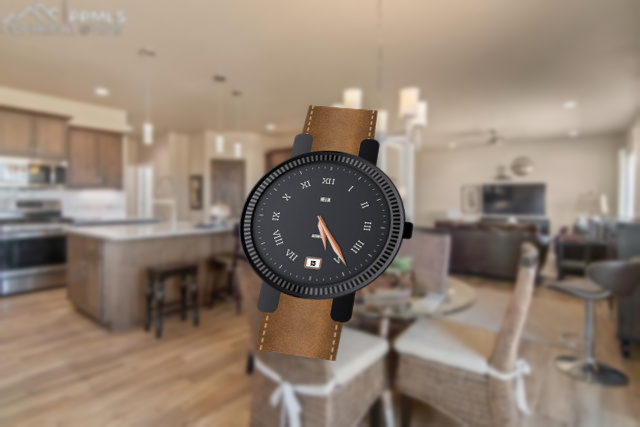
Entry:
5h24
